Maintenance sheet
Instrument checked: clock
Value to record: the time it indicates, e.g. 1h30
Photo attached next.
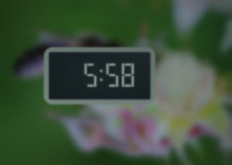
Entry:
5h58
